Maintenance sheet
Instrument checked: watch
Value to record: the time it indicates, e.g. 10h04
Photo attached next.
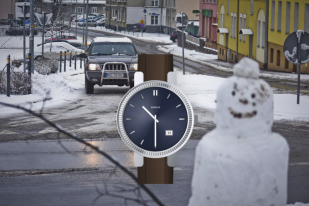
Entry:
10h30
